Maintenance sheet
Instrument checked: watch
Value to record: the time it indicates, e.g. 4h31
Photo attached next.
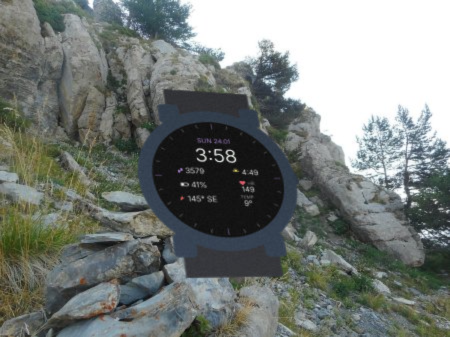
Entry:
3h58
